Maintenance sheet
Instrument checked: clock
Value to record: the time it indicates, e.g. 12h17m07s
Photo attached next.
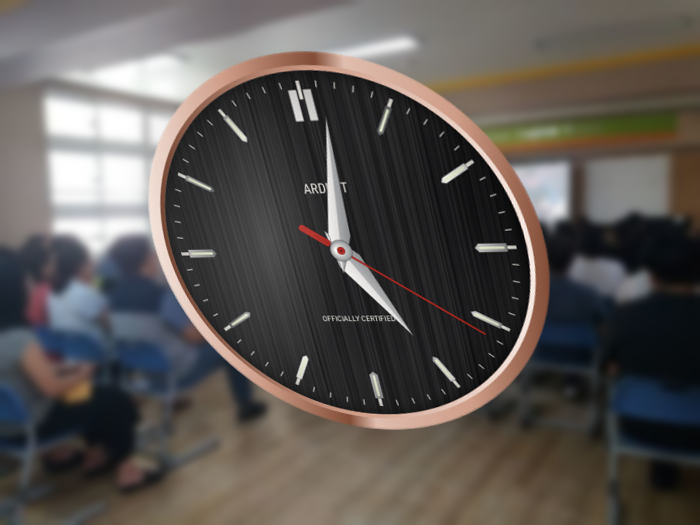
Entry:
5h01m21s
